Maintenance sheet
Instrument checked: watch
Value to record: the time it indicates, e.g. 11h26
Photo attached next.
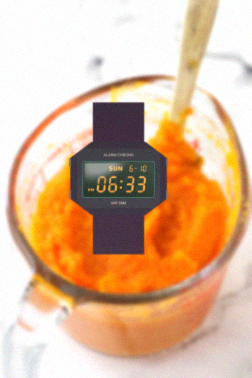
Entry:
6h33
